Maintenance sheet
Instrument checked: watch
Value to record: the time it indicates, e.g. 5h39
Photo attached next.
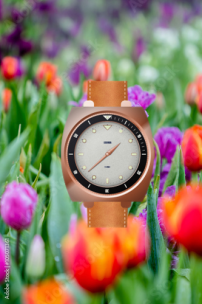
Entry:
1h38
